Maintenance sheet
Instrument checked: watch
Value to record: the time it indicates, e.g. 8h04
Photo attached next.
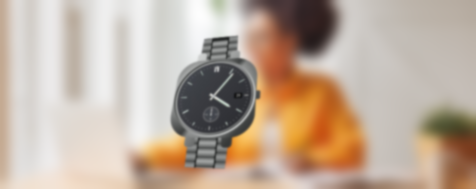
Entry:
4h06
